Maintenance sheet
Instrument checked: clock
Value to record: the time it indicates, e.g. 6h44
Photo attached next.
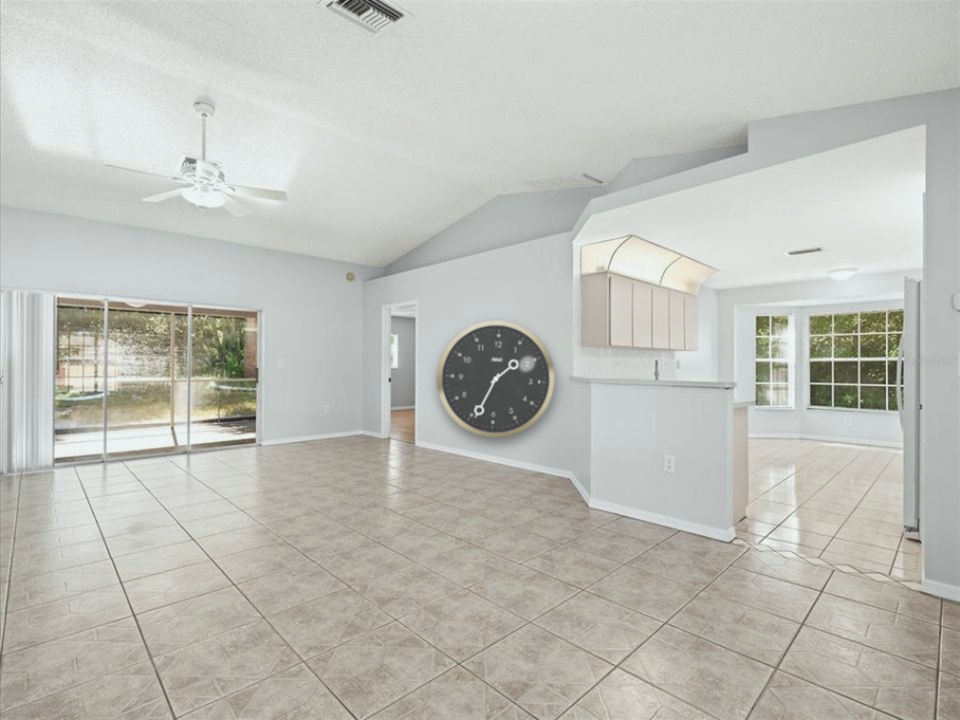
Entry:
1h34
